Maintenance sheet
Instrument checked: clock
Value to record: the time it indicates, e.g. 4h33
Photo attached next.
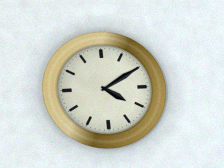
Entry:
4h10
